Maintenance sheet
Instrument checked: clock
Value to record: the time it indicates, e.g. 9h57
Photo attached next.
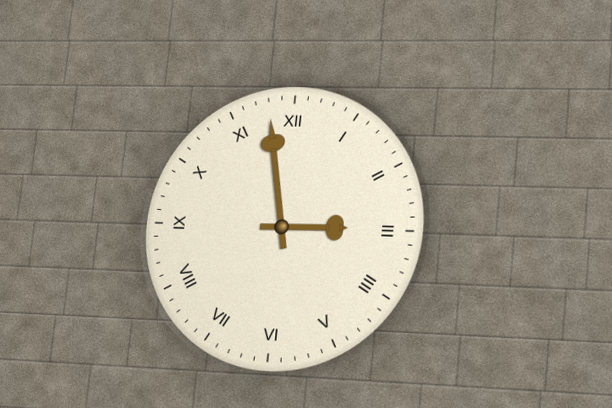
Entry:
2h58
